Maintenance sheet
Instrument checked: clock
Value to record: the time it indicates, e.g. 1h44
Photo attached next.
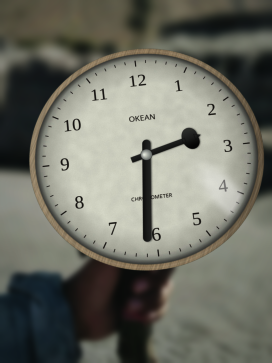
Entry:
2h31
